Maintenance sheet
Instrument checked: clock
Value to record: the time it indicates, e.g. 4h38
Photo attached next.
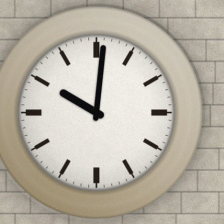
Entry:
10h01
